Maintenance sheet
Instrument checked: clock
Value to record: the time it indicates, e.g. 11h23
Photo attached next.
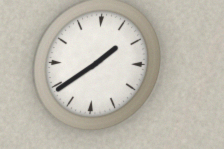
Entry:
1h39
